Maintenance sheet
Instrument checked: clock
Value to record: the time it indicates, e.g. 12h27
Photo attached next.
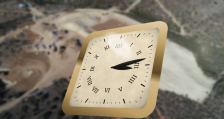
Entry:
3h13
